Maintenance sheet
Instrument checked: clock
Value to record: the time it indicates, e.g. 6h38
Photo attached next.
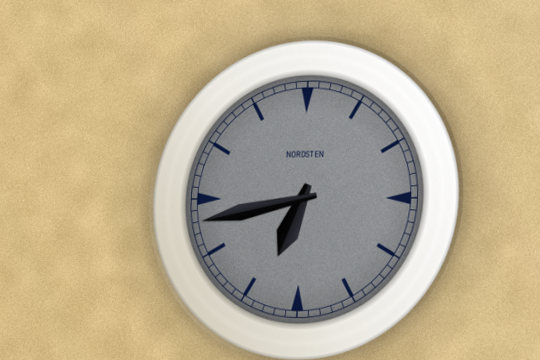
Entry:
6h43
